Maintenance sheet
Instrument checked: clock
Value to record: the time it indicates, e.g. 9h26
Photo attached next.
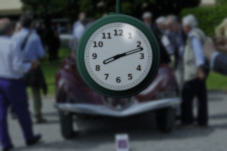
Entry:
8h12
